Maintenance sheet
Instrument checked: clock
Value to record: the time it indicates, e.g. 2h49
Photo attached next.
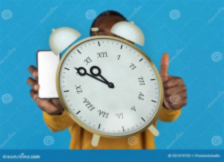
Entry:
10h51
